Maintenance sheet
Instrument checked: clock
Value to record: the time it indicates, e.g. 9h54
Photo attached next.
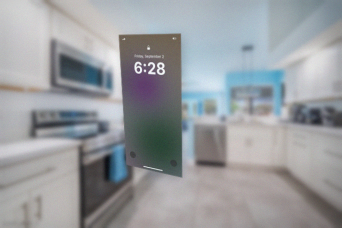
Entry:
6h28
